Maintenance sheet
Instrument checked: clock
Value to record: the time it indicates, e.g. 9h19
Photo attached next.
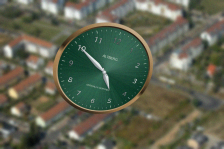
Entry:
4h50
